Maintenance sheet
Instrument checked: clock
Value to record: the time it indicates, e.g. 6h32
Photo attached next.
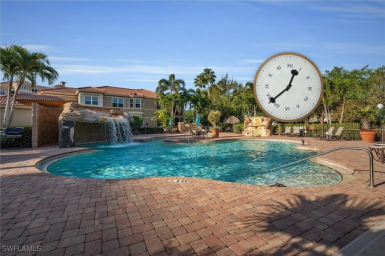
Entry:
12h38
